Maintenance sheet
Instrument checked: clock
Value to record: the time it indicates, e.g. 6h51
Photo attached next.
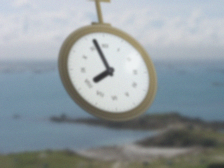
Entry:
7h57
